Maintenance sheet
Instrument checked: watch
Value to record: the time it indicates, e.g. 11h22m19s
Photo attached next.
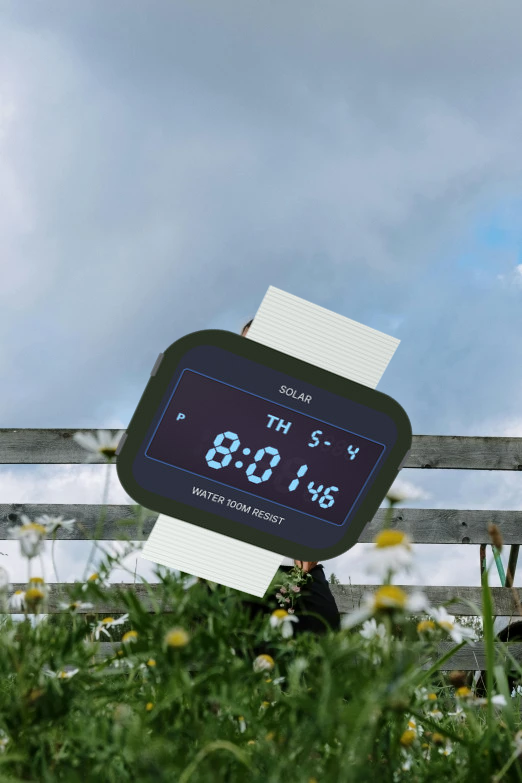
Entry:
8h01m46s
